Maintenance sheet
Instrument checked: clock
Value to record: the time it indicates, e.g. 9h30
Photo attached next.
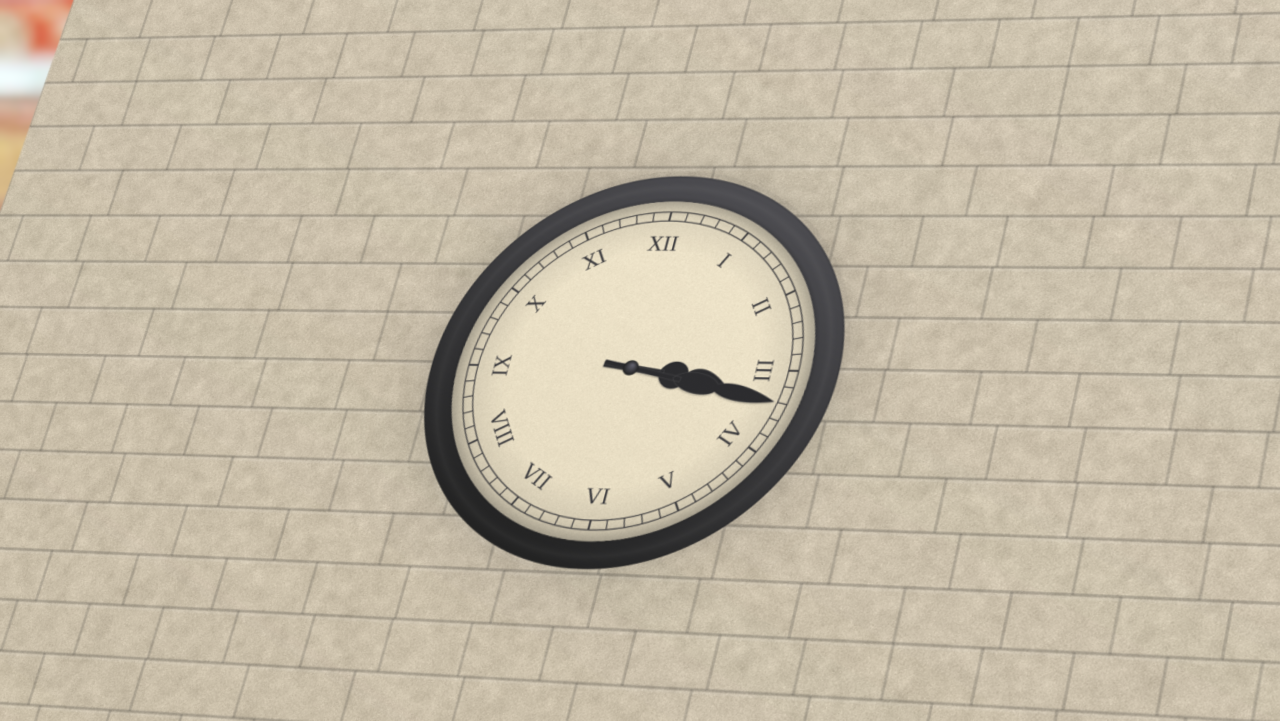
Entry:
3h17
